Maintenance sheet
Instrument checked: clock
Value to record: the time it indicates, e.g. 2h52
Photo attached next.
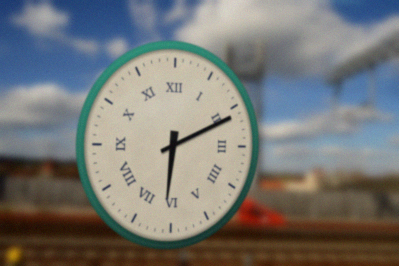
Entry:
6h11
